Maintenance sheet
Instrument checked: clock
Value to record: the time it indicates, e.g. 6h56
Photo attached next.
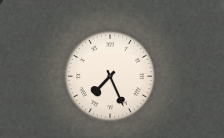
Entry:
7h26
